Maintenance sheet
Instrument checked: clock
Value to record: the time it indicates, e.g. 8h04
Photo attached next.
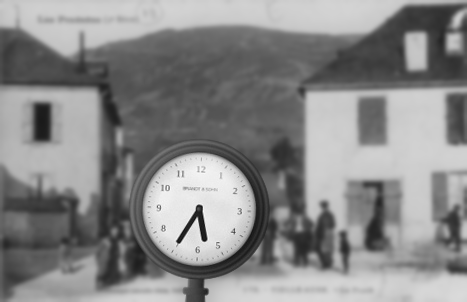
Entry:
5h35
